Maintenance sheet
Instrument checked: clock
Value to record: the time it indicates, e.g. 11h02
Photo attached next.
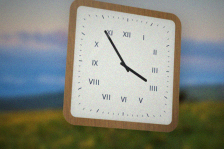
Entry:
3h54
